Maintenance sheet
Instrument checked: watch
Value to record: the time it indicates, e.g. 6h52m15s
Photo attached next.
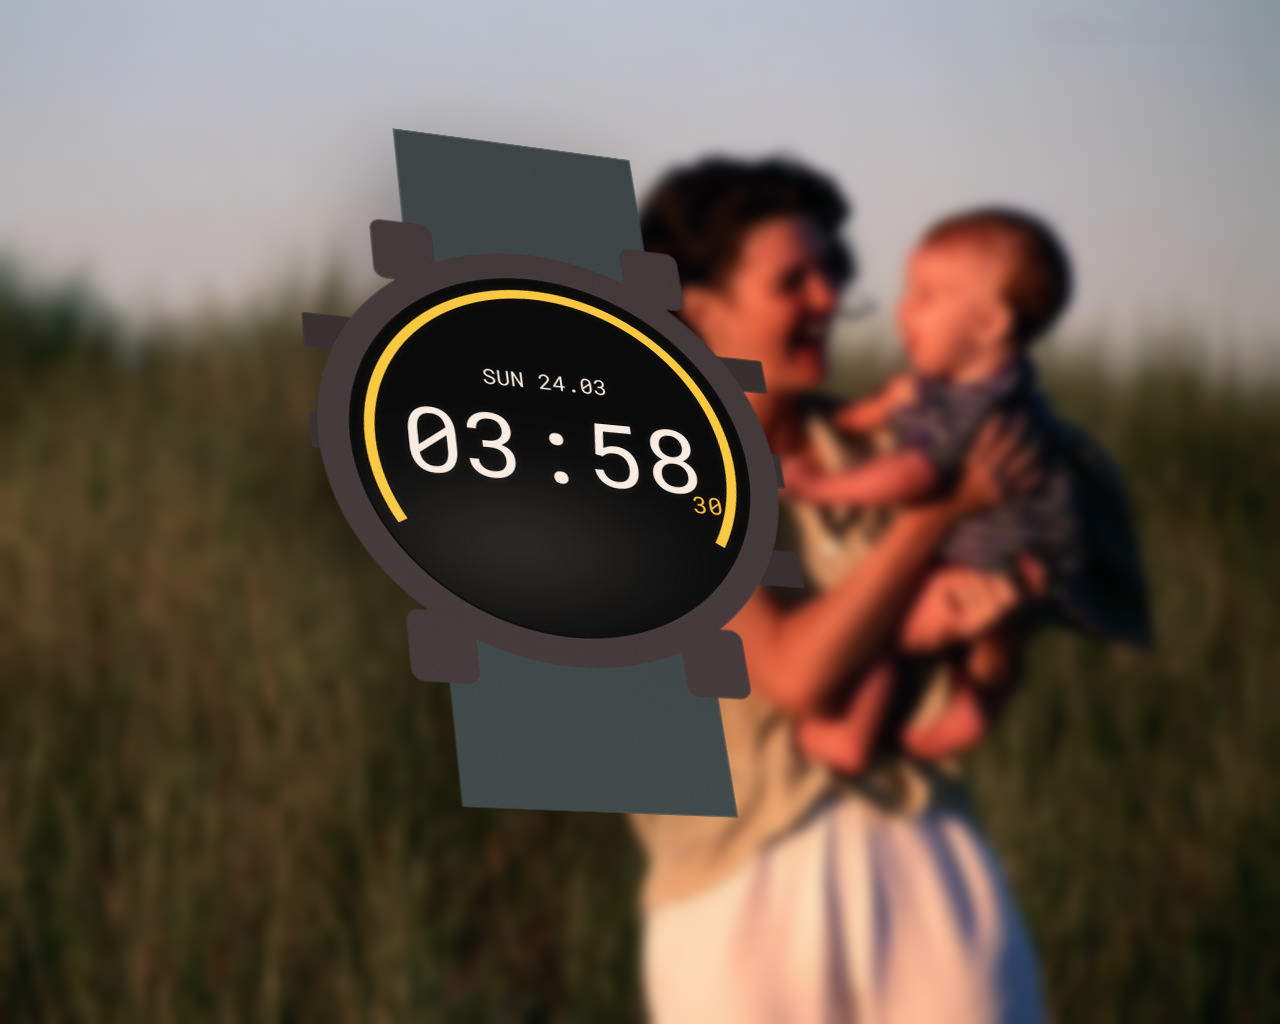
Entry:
3h58m30s
